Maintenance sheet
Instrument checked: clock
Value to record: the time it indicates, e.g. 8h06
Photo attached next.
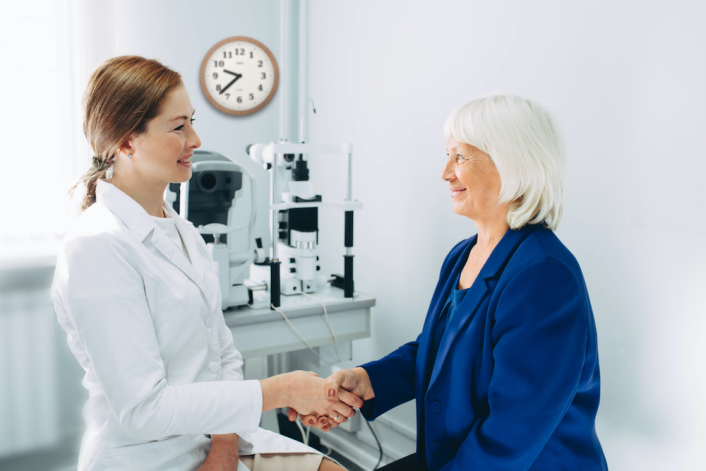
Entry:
9h38
